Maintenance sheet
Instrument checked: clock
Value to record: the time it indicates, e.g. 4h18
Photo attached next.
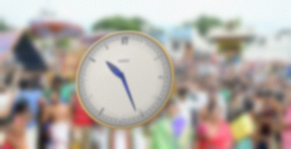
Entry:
10h26
